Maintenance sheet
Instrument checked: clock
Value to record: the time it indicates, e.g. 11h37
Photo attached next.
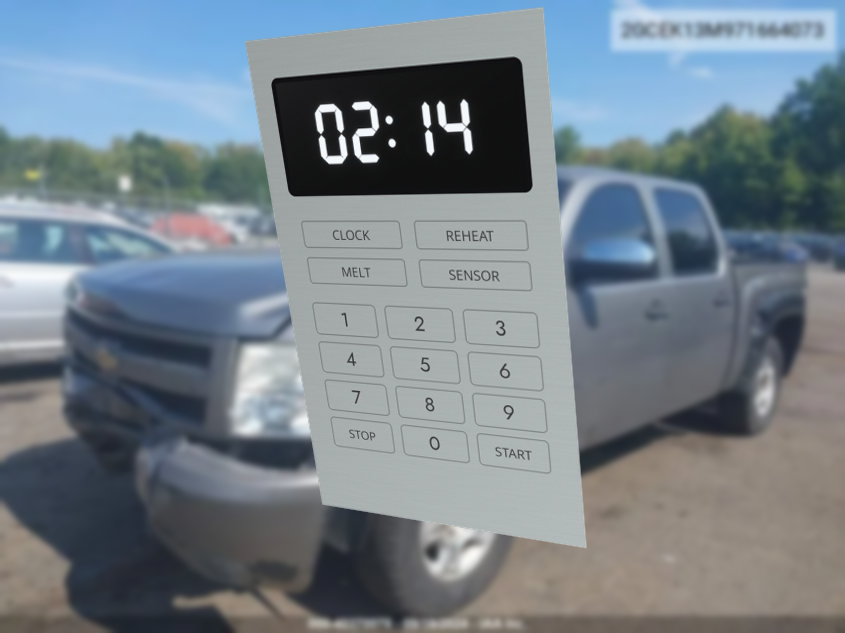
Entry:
2h14
